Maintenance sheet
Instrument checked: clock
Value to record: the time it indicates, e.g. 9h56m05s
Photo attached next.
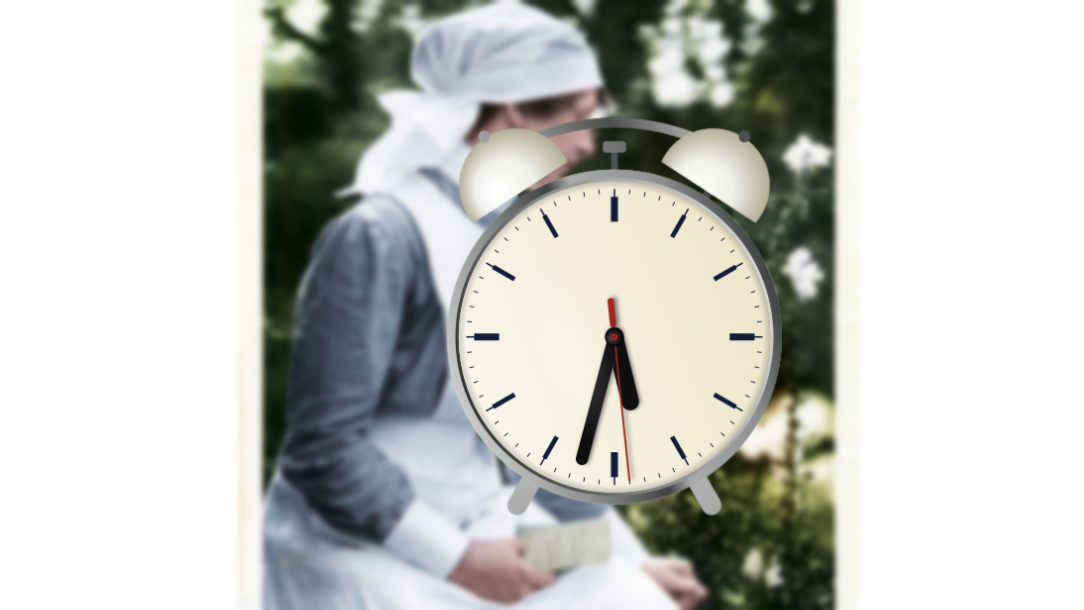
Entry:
5h32m29s
